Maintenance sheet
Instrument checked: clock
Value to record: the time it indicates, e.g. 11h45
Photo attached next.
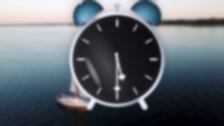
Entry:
5h30
